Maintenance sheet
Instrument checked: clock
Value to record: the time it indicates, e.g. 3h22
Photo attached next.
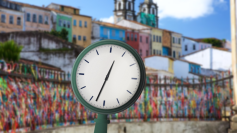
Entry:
12h33
